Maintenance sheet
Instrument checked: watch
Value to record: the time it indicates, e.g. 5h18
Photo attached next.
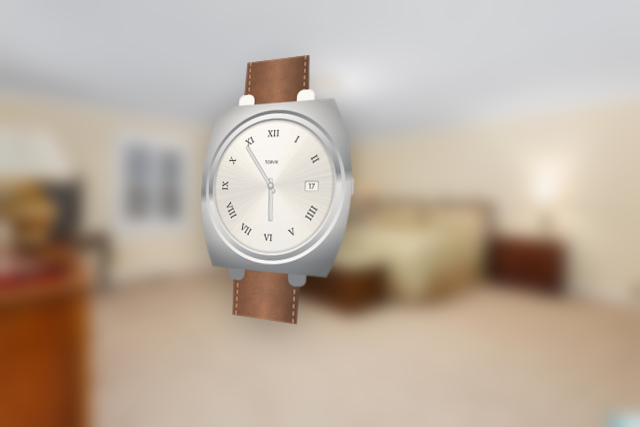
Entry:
5h54
